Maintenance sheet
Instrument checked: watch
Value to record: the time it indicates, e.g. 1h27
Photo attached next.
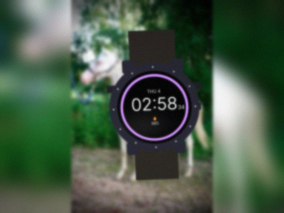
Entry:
2h58
